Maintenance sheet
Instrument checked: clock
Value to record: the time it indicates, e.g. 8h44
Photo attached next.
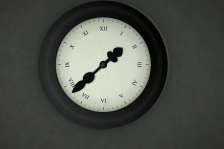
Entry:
1h38
